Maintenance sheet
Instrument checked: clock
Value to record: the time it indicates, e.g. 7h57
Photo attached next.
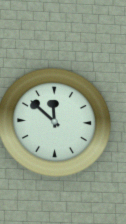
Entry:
11h52
